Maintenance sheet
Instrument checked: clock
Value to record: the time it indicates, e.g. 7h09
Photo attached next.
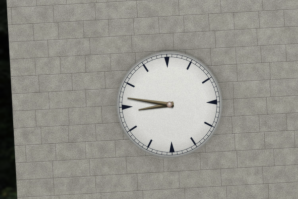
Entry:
8h47
